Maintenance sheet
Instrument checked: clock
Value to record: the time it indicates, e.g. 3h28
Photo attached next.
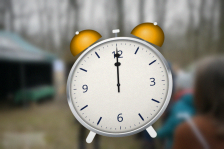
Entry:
12h00
